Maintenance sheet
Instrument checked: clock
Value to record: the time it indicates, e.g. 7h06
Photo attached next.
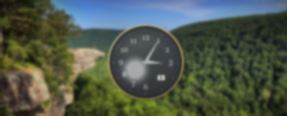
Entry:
3h05
